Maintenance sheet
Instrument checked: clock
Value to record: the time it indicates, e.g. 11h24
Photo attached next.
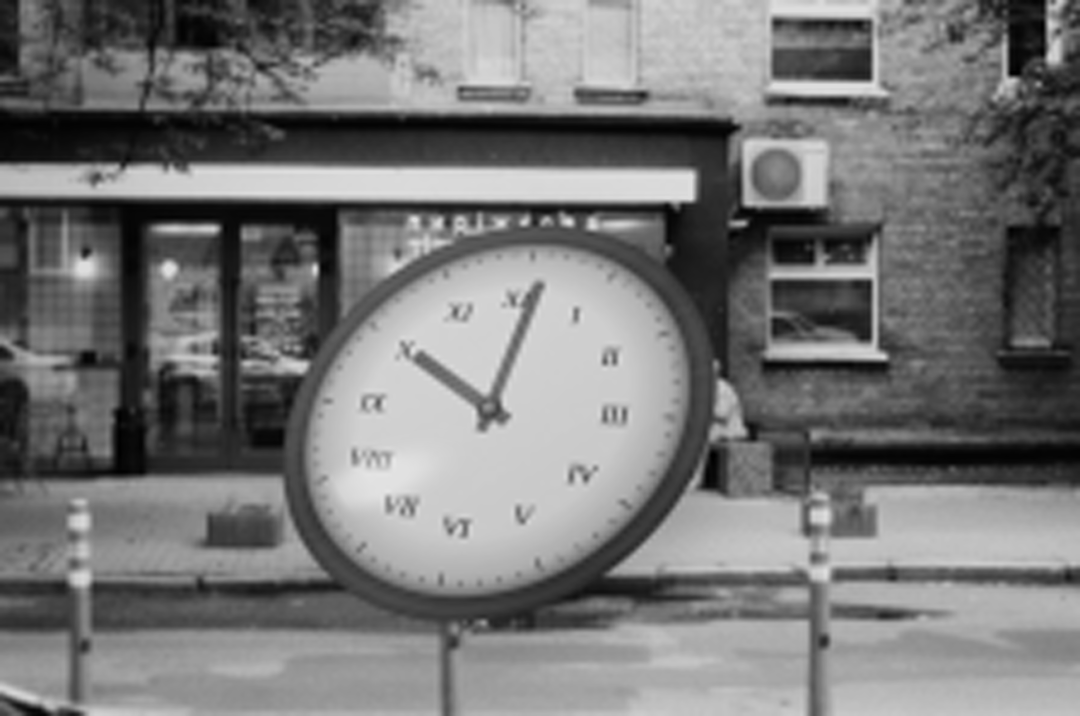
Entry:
10h01
